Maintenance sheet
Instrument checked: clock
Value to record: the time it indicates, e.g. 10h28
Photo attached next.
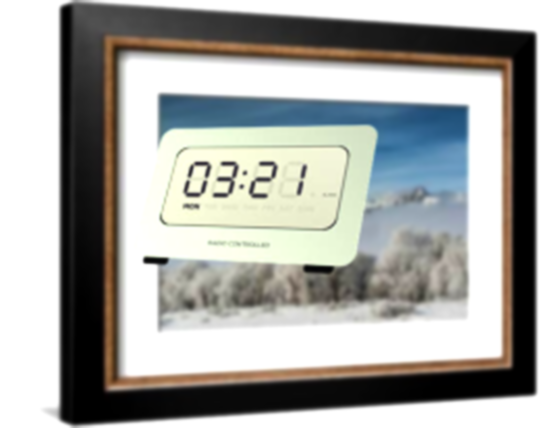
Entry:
3h21
